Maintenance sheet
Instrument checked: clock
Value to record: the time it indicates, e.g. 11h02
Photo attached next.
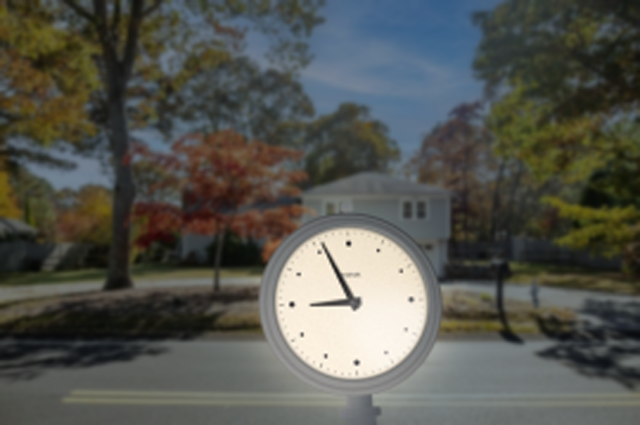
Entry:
8h56
